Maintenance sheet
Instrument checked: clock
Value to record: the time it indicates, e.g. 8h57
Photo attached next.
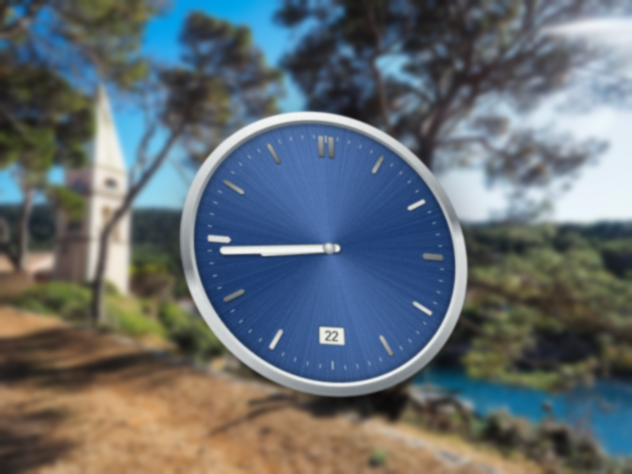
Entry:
8h44
